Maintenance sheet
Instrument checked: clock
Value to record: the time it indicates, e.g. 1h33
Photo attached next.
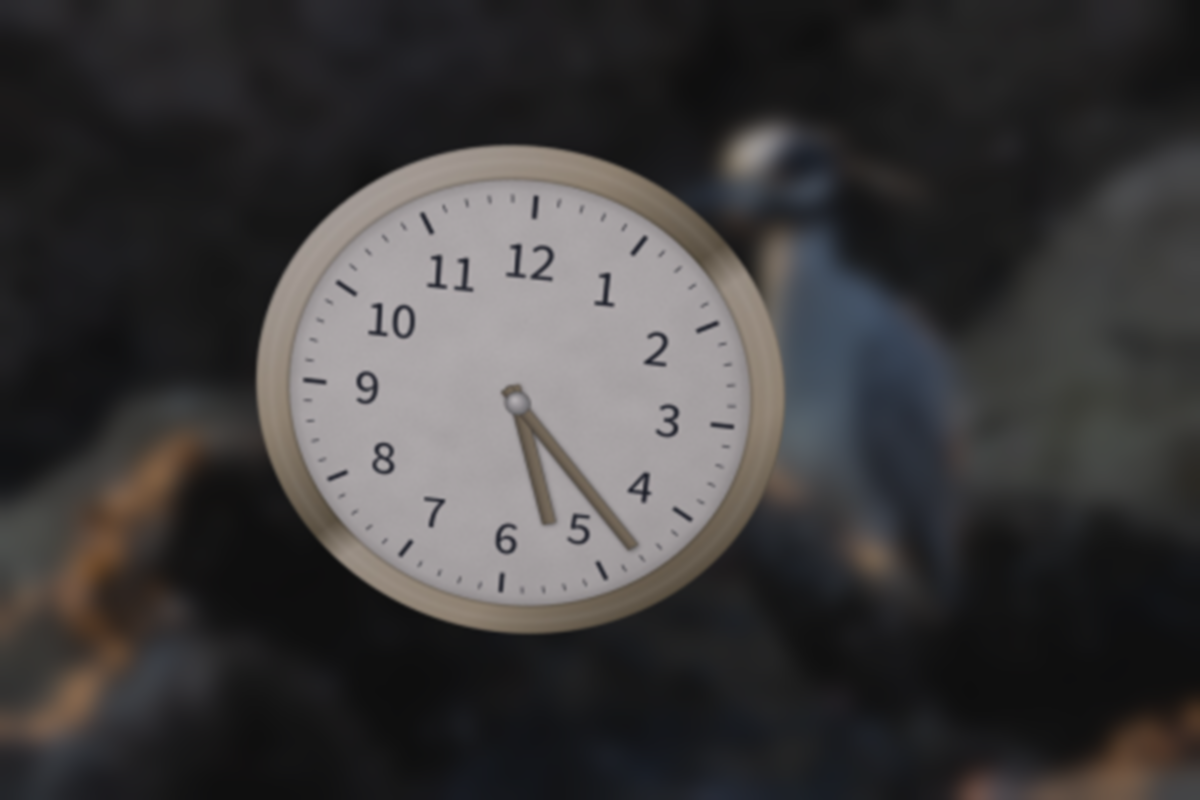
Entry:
5h23
